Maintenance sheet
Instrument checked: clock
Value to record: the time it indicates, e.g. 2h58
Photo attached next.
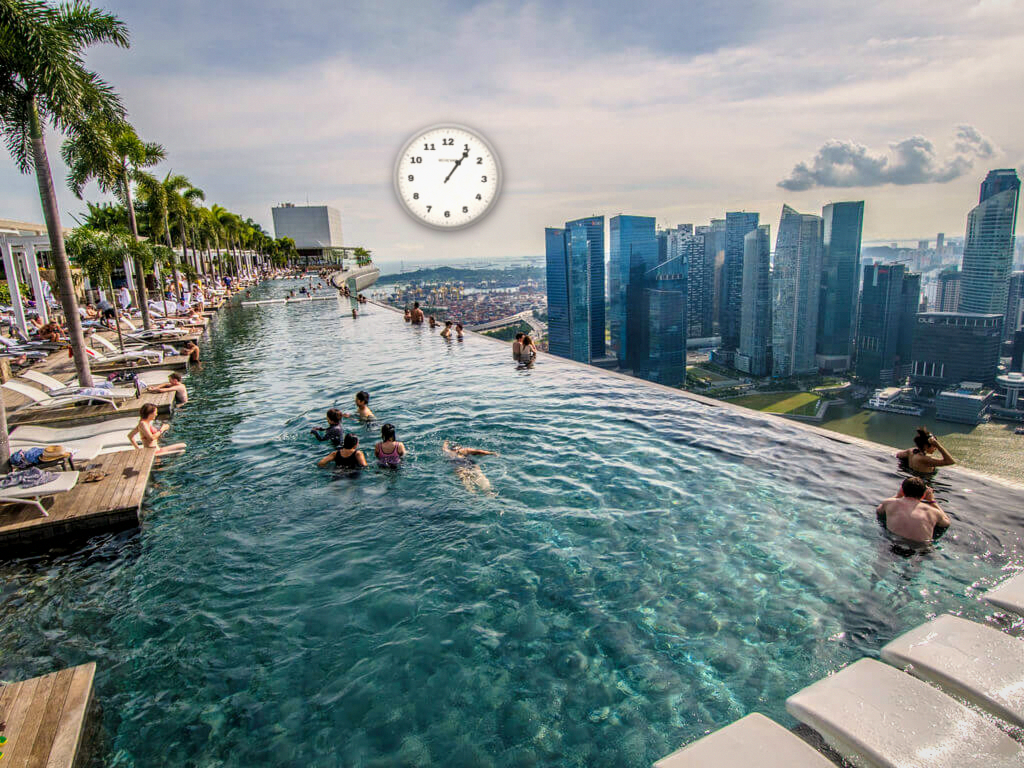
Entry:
1h06
